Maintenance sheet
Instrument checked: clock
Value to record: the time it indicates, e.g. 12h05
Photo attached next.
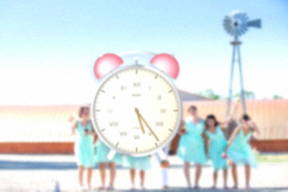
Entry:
5h24
